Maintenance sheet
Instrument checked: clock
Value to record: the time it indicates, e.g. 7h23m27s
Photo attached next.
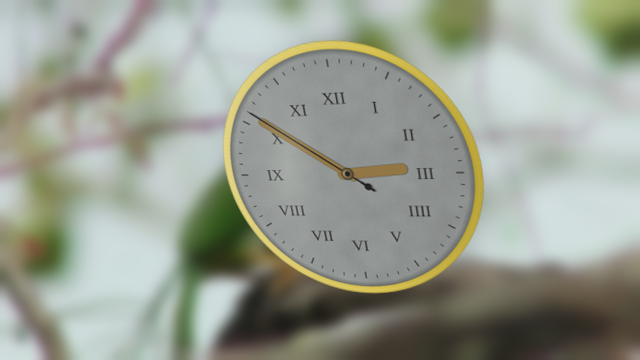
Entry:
2h50m51s
